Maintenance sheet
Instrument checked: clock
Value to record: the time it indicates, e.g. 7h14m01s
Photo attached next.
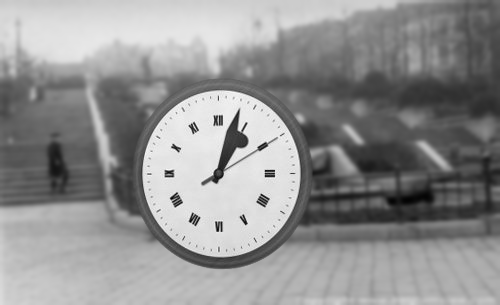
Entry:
1h03m10s
